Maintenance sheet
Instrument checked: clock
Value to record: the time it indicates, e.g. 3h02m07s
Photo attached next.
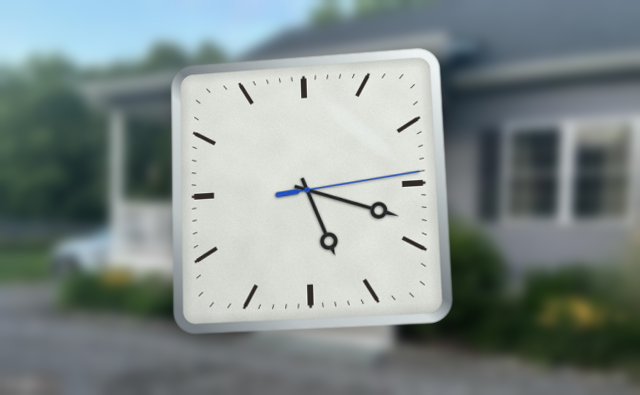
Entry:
5h18m14s
